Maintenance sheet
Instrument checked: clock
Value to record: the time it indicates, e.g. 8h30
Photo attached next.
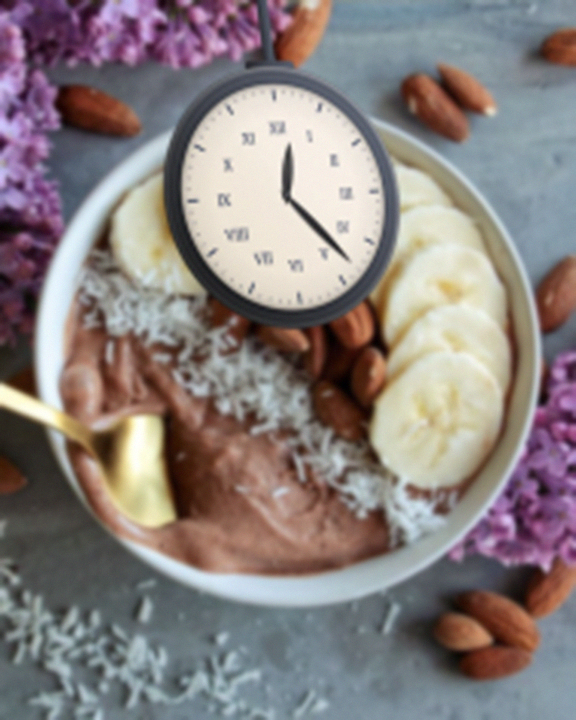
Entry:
12h23
